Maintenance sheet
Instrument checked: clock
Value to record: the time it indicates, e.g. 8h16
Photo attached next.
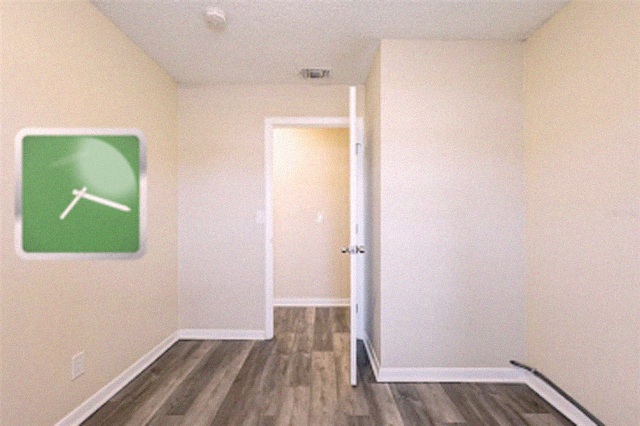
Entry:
7h18
